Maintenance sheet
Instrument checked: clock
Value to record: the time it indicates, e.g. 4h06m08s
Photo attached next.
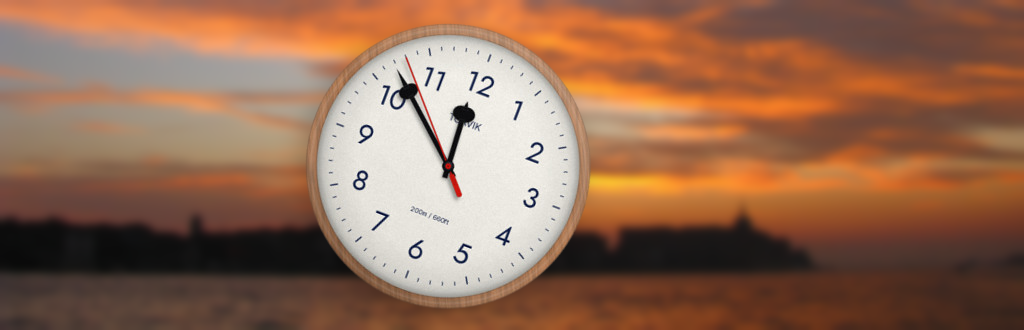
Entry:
11h51m53s
